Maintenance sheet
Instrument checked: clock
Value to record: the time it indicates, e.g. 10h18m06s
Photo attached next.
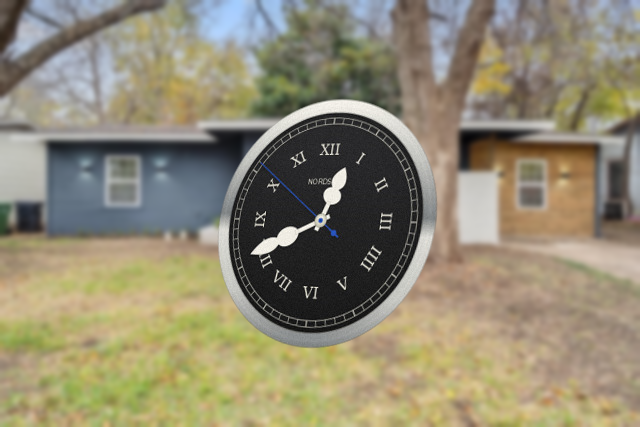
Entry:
12h40m51s
